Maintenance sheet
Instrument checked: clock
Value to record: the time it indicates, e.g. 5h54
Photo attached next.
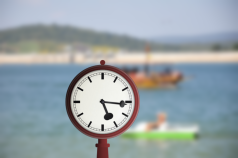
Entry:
5h16
